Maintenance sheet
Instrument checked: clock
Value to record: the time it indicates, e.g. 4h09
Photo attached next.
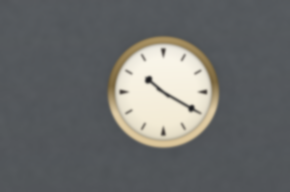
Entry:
10h20
